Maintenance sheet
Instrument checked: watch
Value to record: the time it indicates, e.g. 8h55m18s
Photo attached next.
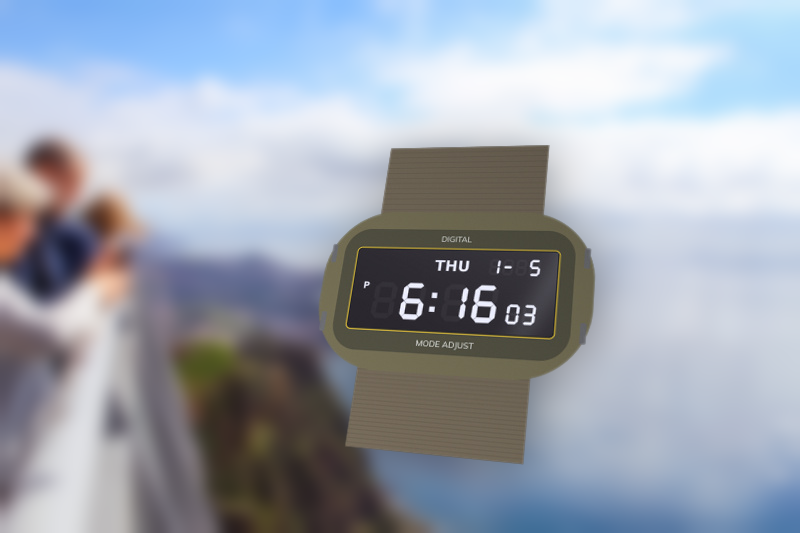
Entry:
6h16m03s
